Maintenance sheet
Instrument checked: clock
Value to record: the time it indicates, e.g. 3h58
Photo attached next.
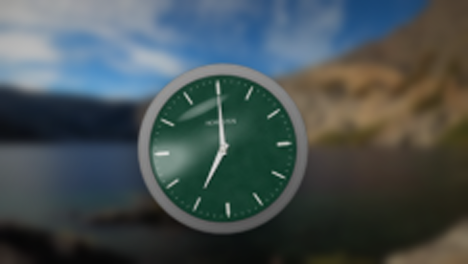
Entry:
7h00
